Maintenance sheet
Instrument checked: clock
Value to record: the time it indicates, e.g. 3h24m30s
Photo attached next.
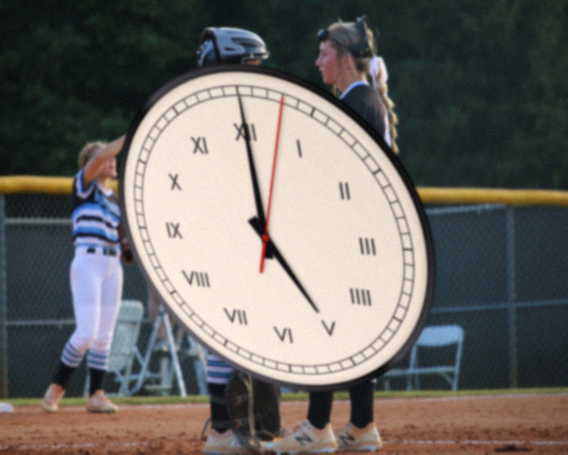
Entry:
5h00m03s
